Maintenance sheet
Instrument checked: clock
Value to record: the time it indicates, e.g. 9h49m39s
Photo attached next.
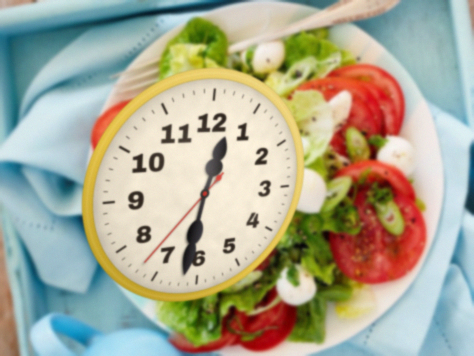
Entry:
12h31m37s
